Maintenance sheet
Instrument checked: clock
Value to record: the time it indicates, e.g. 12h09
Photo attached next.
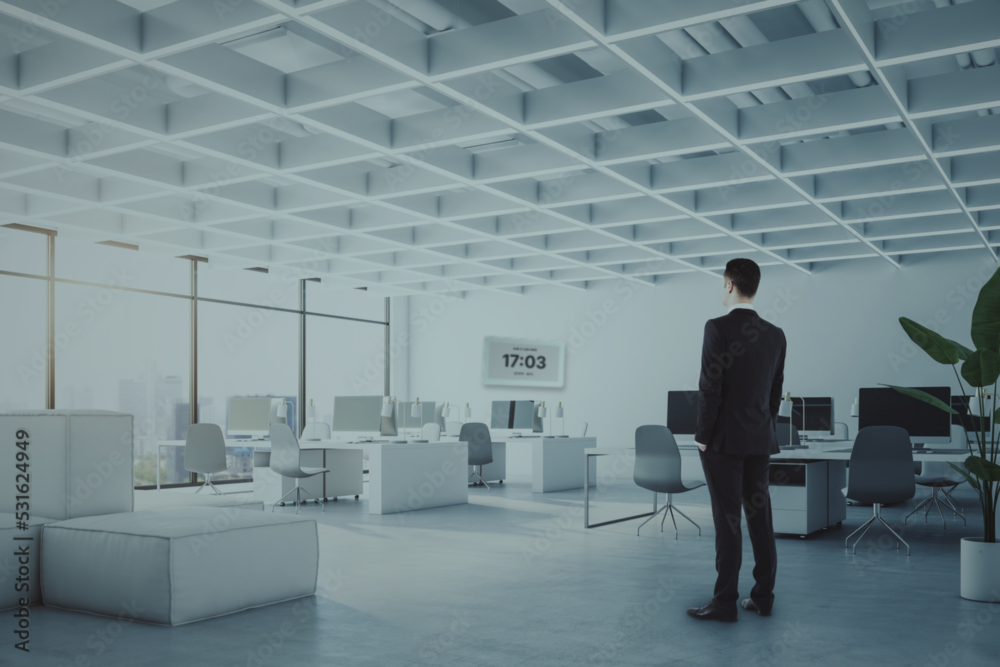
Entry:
17h03
